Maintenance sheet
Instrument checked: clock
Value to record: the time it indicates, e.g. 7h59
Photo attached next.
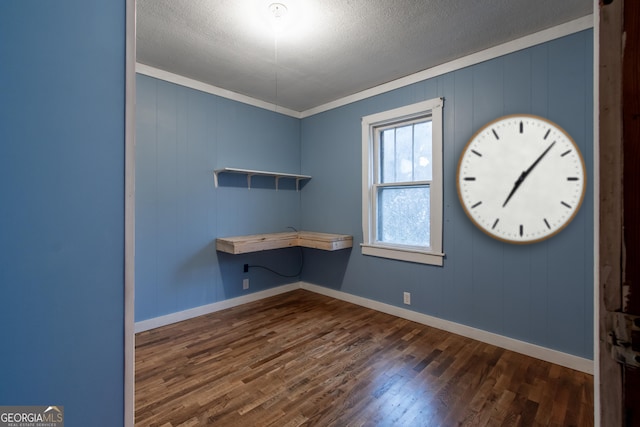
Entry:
7h07
